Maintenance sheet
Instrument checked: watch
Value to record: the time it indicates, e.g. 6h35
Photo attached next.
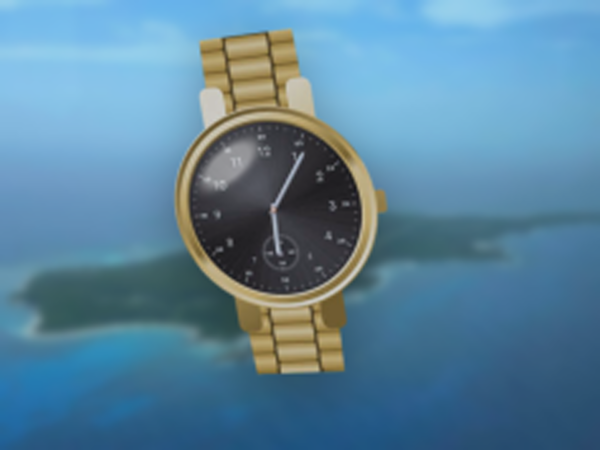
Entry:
6h06
